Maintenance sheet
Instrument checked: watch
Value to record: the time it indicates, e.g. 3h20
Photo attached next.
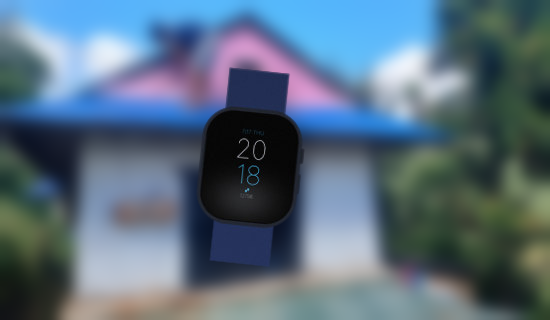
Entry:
20h18
